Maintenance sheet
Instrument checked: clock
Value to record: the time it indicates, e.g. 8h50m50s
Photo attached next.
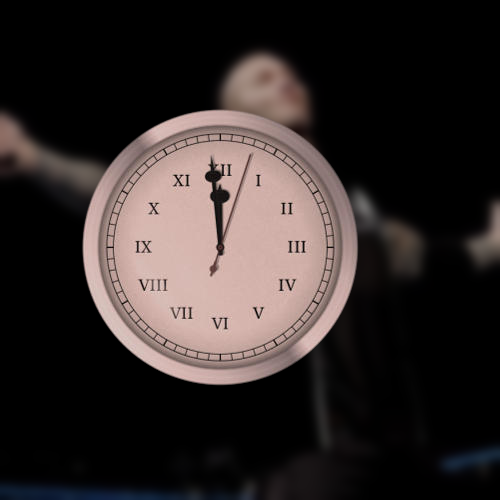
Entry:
11h59m03s
